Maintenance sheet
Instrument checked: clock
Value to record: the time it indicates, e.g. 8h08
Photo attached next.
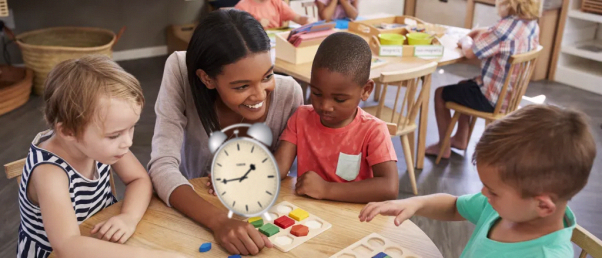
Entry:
1h44
